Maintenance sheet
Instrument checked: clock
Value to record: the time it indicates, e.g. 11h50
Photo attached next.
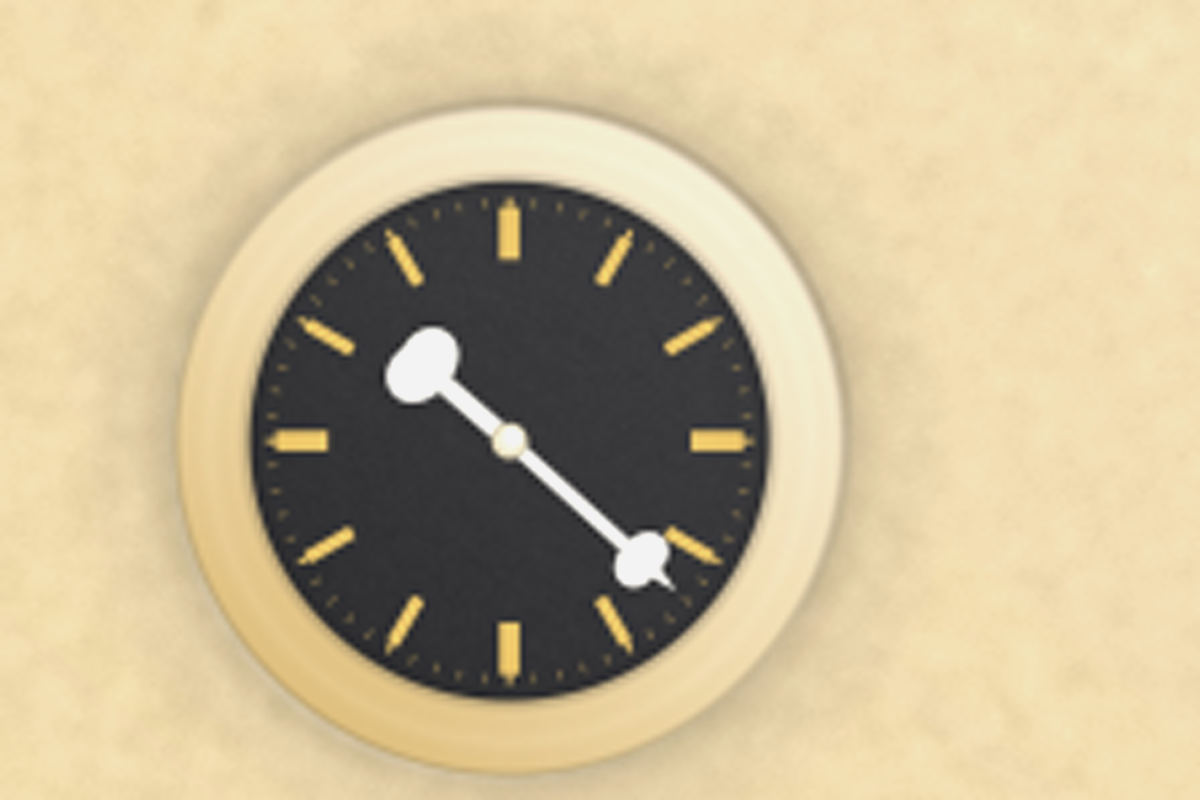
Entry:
10h22
